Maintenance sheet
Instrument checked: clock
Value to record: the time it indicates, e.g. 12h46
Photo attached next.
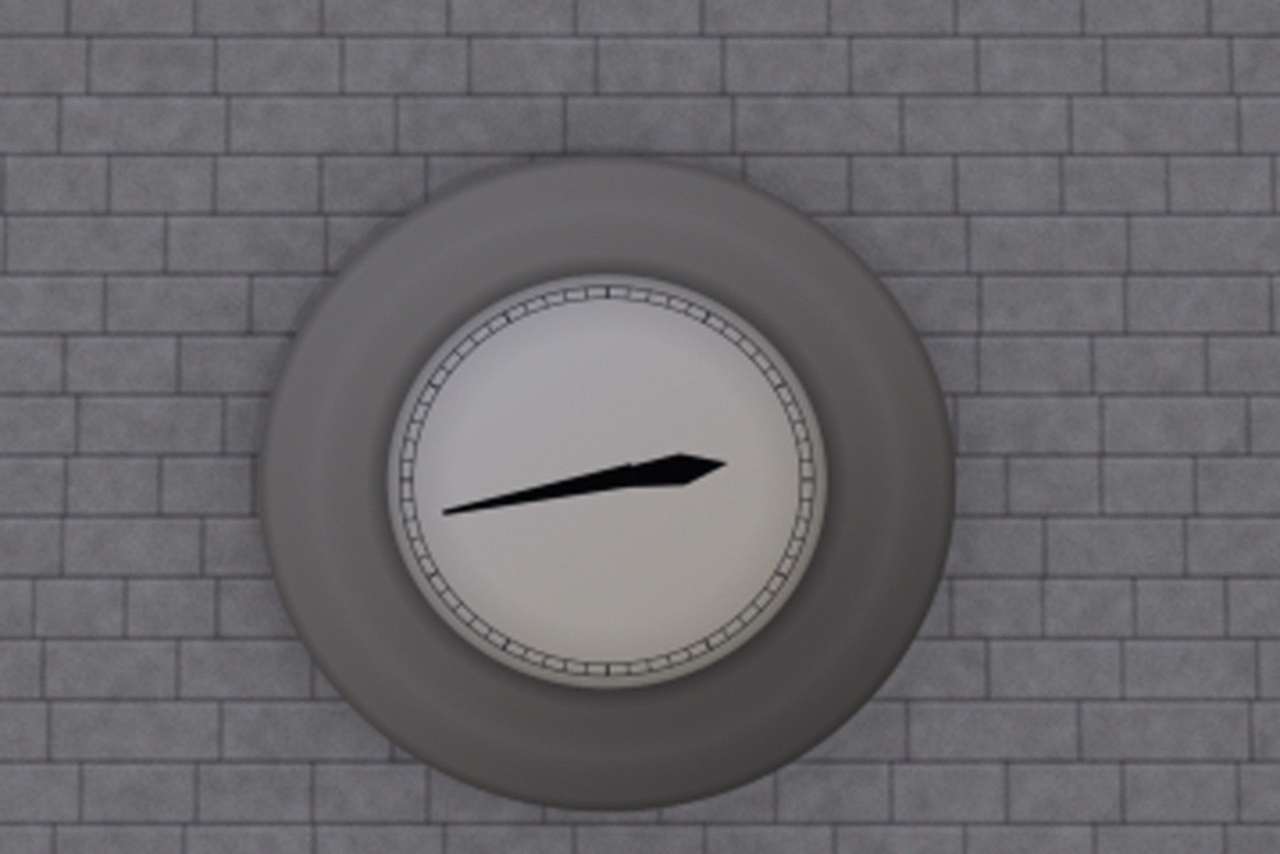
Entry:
2h43
